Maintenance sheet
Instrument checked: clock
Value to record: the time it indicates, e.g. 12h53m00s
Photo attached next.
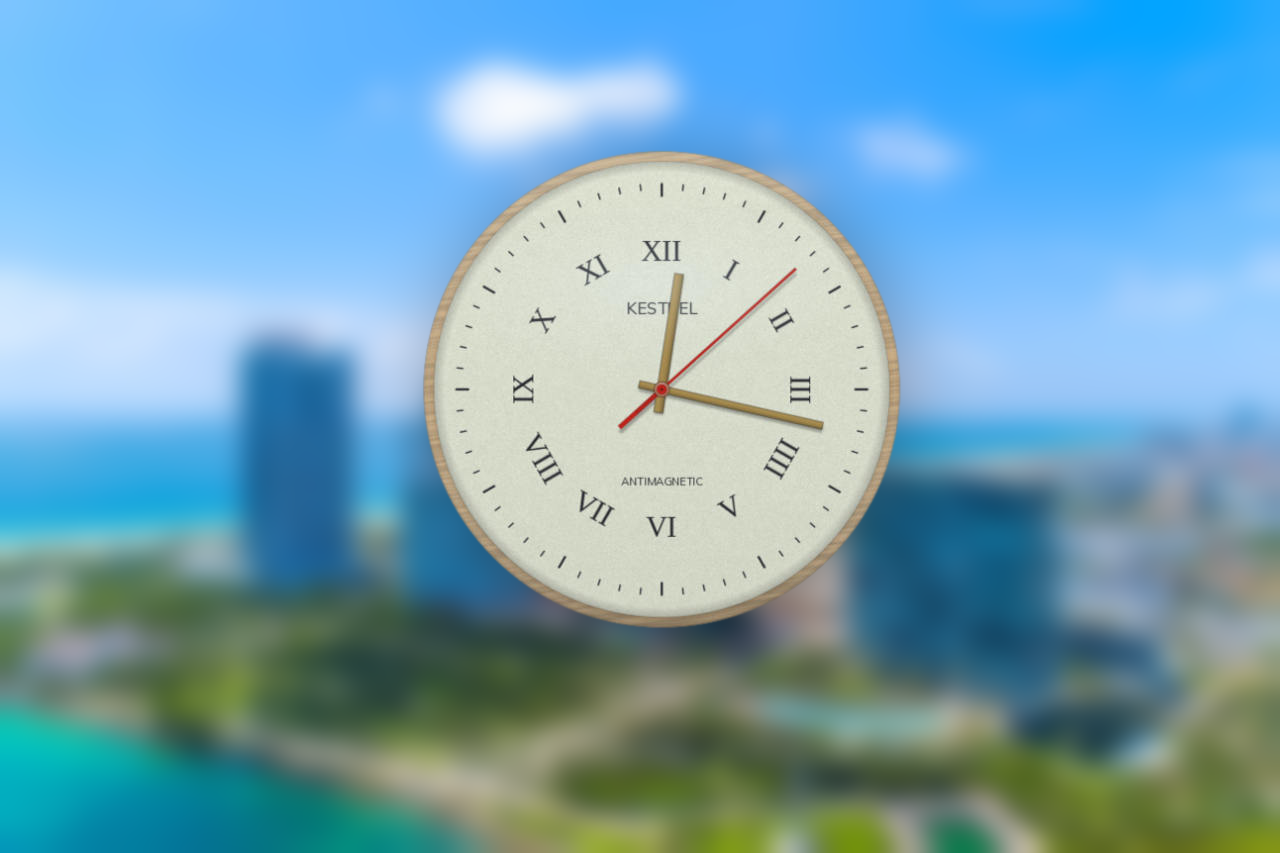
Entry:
12h17m08s
